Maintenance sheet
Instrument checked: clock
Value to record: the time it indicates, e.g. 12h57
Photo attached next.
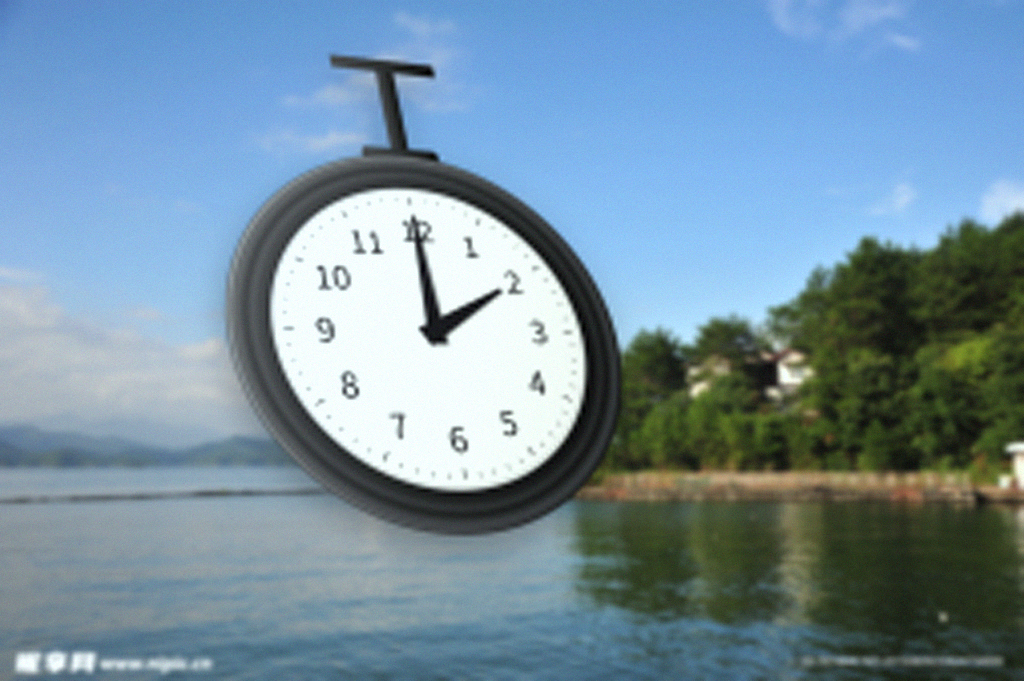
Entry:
2h00
